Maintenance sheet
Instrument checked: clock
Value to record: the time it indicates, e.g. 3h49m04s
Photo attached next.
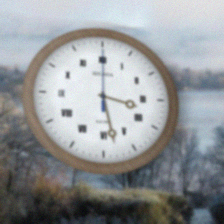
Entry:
3h28m00s
